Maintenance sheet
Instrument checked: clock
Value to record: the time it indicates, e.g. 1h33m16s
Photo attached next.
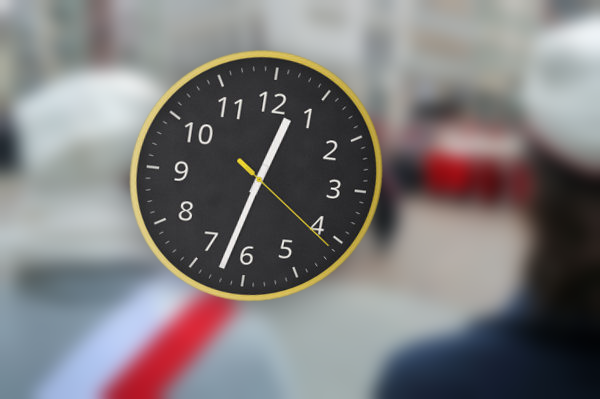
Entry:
12h32m21s
